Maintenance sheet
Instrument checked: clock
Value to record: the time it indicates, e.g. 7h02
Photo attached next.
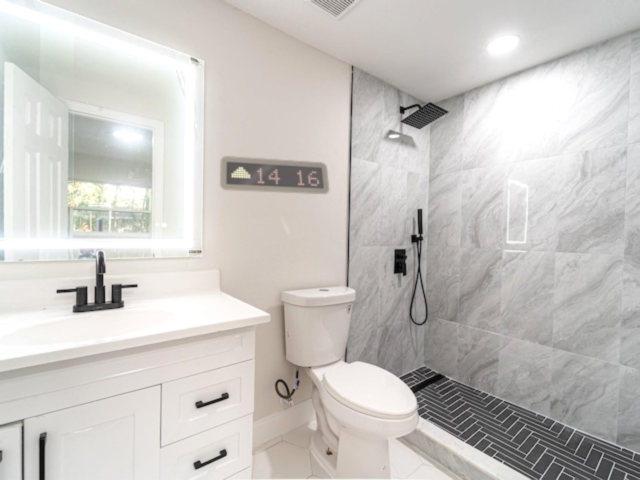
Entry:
14h16
